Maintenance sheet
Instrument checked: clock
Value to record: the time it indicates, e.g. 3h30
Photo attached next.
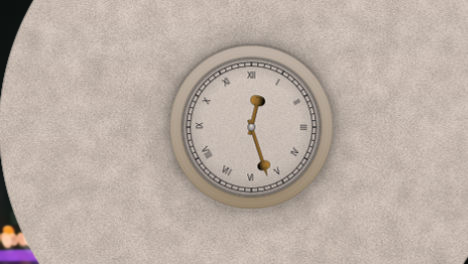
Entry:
12h27
